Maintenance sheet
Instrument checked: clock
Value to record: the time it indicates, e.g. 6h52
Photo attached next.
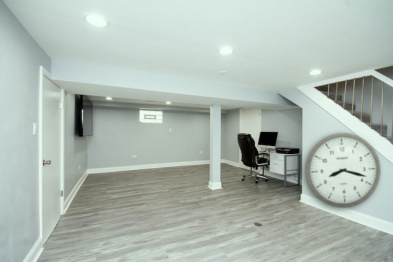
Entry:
8h18
